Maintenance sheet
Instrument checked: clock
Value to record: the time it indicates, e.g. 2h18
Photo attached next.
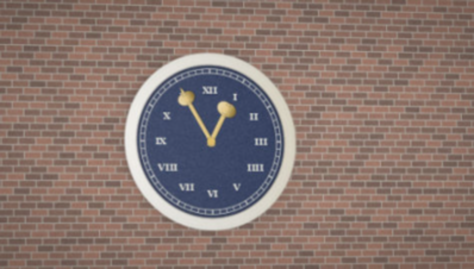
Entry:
12h55
